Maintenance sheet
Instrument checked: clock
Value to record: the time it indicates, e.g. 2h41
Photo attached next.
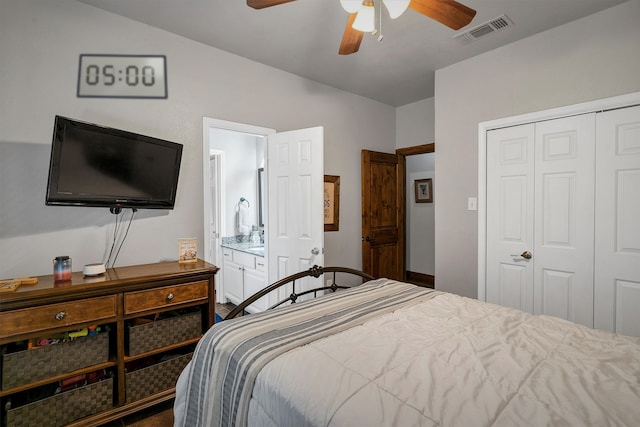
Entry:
5h00
